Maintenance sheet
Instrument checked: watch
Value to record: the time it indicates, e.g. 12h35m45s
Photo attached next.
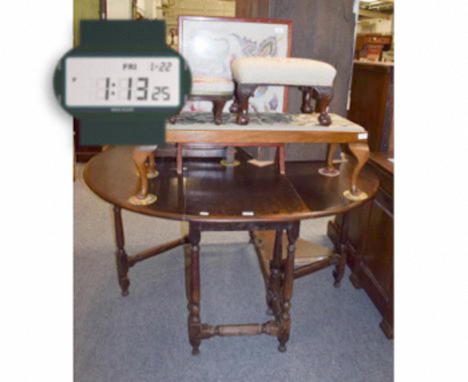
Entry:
1h13m25s
